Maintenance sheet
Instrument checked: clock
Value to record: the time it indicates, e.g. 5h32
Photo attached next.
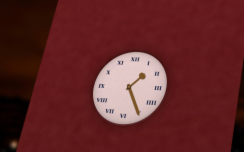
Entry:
1h25
